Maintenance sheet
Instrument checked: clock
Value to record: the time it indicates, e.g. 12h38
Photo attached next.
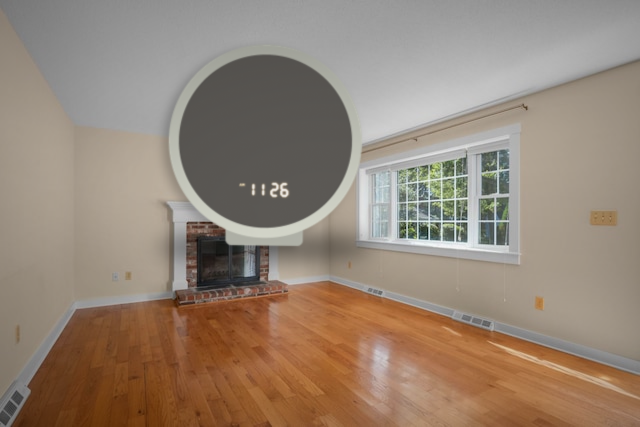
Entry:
11h26
